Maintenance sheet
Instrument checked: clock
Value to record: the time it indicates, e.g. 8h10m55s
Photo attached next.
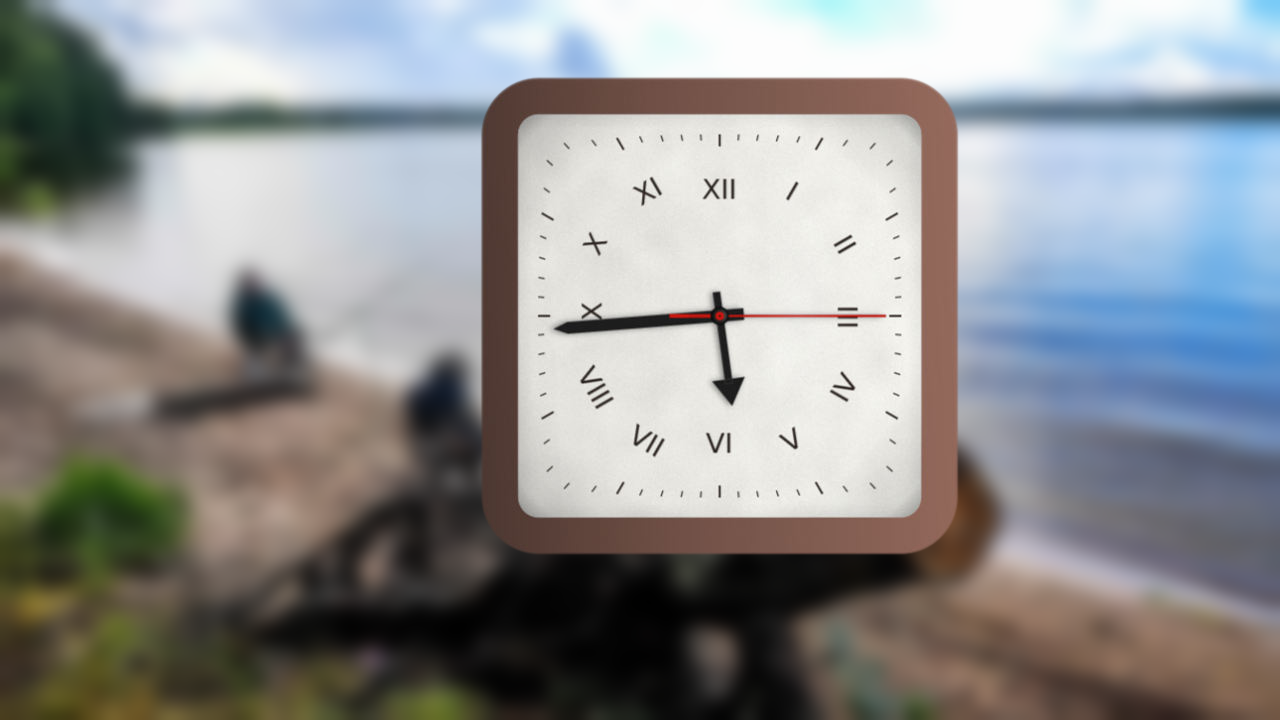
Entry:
5h44m15s
